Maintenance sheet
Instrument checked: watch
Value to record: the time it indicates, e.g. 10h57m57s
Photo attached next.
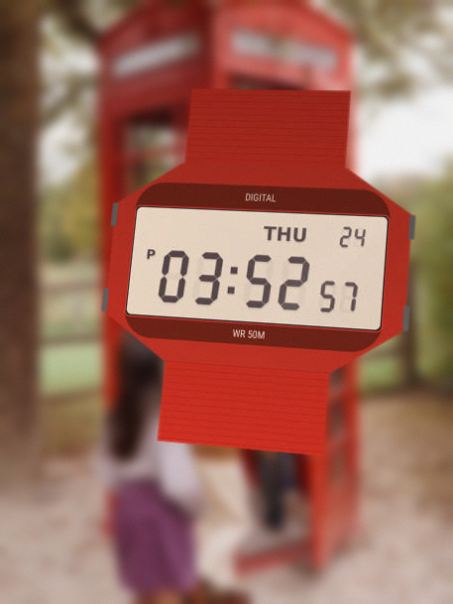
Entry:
3h52m57s
